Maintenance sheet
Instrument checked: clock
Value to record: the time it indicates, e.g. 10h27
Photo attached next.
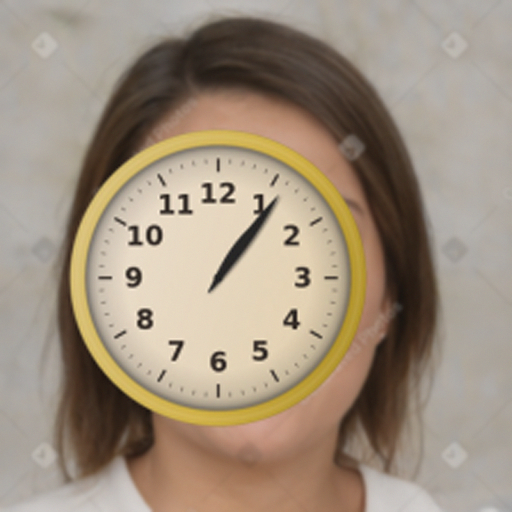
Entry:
1h06
